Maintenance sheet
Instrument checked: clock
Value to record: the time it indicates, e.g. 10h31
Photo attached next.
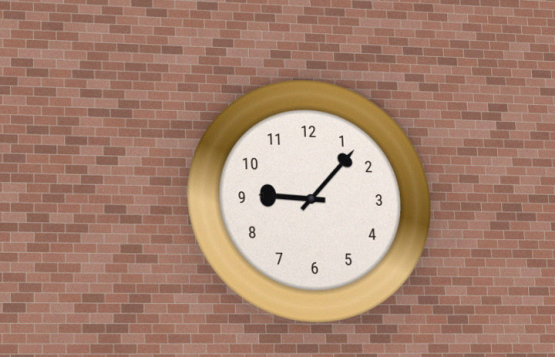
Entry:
9h07
